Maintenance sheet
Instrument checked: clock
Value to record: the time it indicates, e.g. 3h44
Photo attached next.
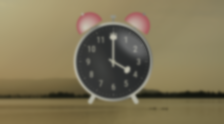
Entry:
4h00
